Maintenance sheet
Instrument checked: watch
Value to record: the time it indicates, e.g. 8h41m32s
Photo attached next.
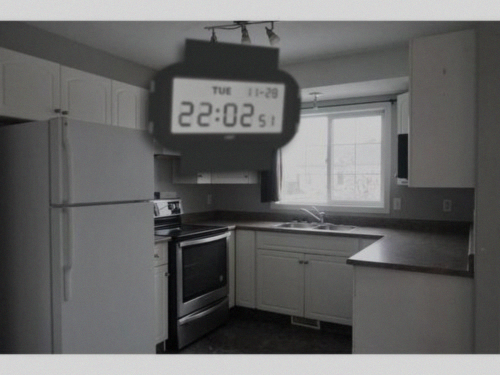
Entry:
22h02m51s
